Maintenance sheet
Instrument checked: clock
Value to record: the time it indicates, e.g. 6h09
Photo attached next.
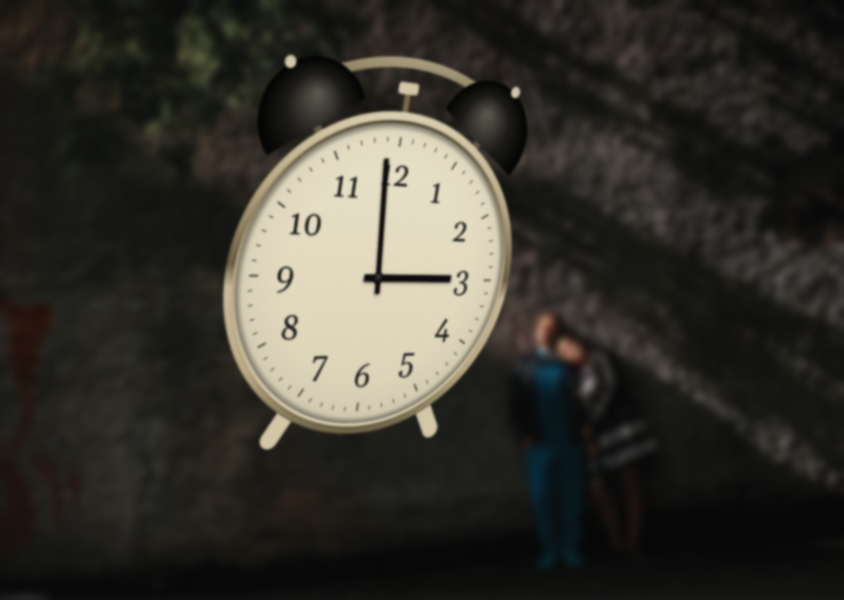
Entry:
2h59
